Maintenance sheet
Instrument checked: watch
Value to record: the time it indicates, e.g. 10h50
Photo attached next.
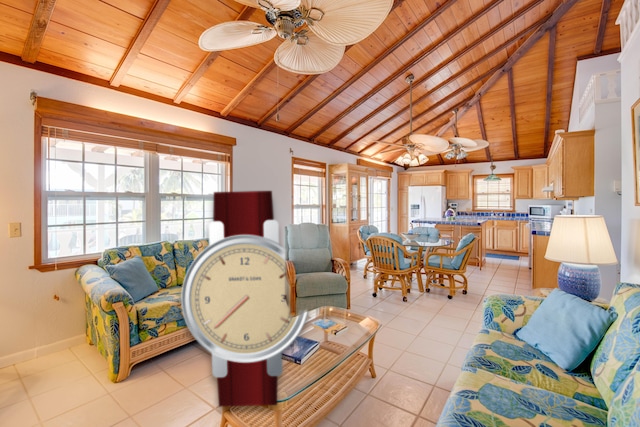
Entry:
7h38
